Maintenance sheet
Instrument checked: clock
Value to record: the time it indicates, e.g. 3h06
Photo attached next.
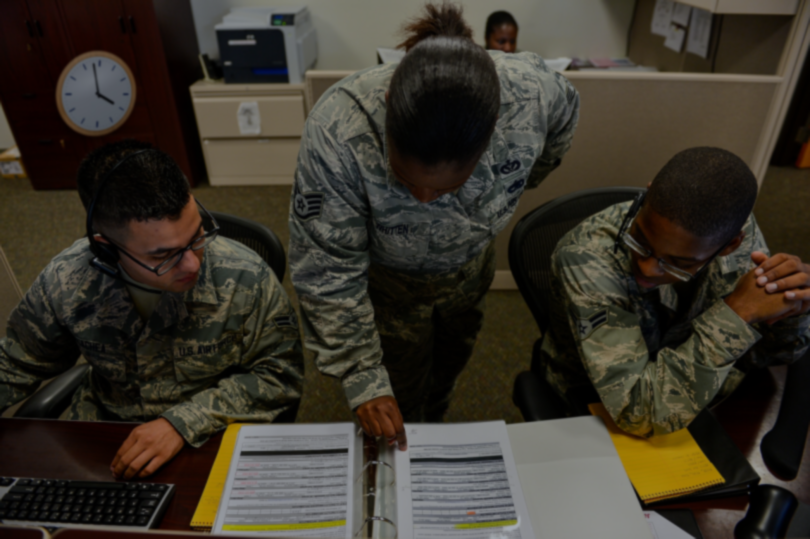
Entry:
3h58
